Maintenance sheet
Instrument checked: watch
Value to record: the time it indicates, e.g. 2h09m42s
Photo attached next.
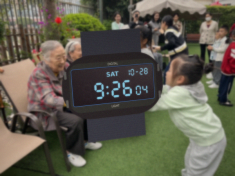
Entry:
9h26m04s
